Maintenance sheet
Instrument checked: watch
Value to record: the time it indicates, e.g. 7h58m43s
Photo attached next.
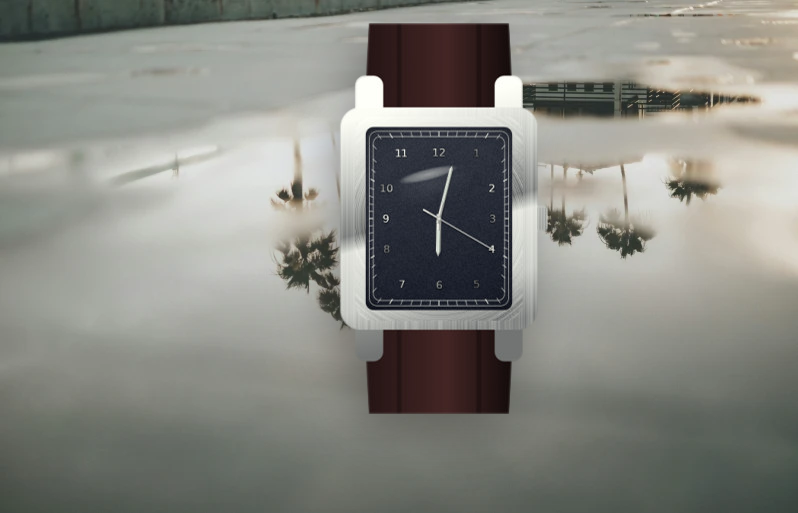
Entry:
6h02m20s
